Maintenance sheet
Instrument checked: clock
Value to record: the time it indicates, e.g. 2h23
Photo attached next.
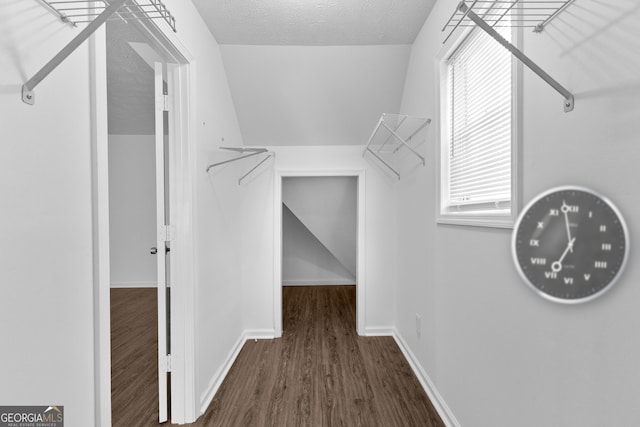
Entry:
6h58
